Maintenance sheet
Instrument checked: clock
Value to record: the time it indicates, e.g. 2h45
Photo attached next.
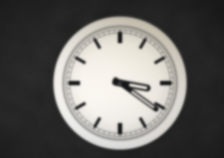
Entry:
3h21
